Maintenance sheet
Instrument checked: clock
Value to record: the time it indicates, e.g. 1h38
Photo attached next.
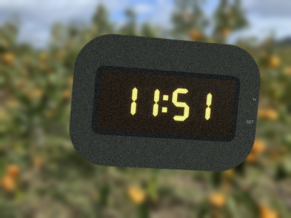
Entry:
11h51
